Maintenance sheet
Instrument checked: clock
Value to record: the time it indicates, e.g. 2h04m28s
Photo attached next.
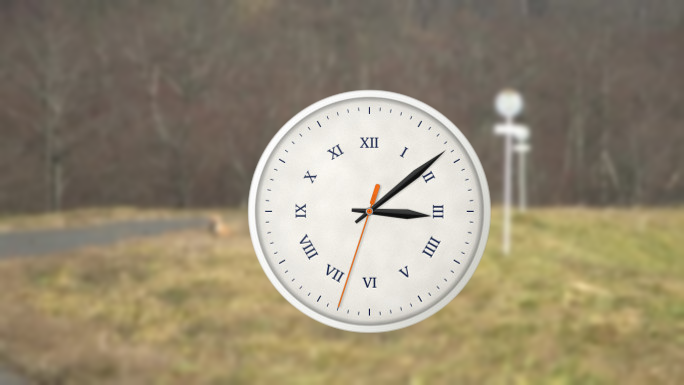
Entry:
3h08m33s
